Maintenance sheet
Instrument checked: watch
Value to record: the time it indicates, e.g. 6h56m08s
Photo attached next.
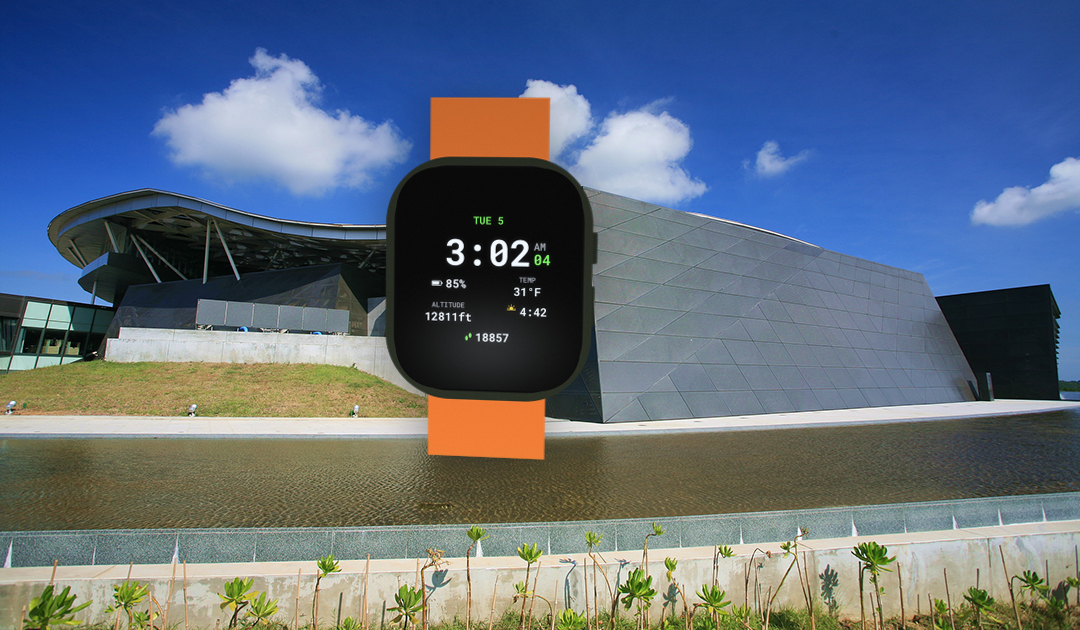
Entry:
3h02m04s
